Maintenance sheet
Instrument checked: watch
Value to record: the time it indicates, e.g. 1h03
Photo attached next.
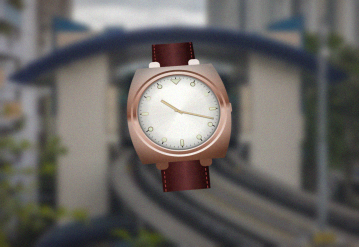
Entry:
10h18
